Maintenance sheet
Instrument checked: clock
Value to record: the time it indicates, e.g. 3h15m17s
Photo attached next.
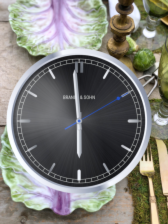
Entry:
5h59m10s
